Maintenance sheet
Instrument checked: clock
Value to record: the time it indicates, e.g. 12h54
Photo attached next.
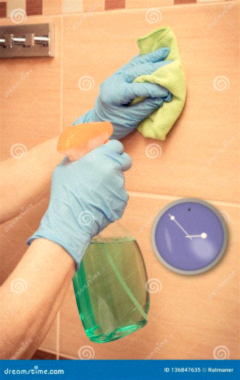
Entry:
2h53
